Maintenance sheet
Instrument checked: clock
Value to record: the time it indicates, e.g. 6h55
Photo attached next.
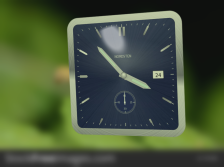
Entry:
3h53
